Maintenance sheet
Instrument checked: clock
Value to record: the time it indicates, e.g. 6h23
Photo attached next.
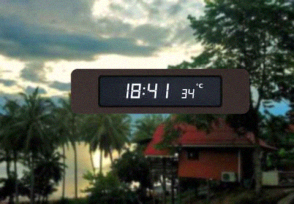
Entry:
18h41
